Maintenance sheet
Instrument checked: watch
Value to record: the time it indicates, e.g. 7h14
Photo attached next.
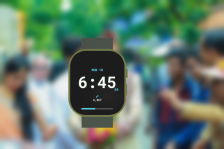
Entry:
6h45
